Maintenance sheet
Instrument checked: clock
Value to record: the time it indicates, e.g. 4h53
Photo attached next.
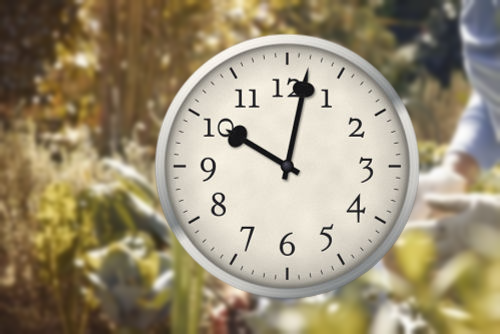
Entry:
10h02
